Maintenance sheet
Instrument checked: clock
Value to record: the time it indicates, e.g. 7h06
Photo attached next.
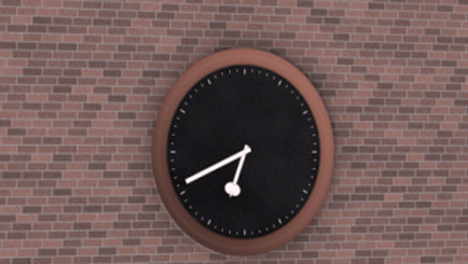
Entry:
6h41
